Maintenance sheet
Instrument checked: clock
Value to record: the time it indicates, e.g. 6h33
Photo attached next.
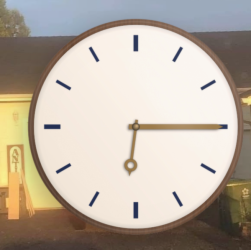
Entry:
6h15
